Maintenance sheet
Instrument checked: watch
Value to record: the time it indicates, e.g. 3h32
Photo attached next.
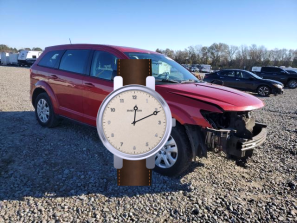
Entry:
12h11
